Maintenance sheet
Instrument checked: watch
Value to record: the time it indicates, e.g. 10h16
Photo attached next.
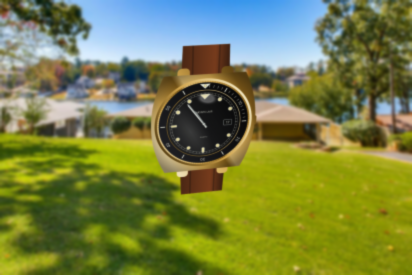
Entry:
10h54
